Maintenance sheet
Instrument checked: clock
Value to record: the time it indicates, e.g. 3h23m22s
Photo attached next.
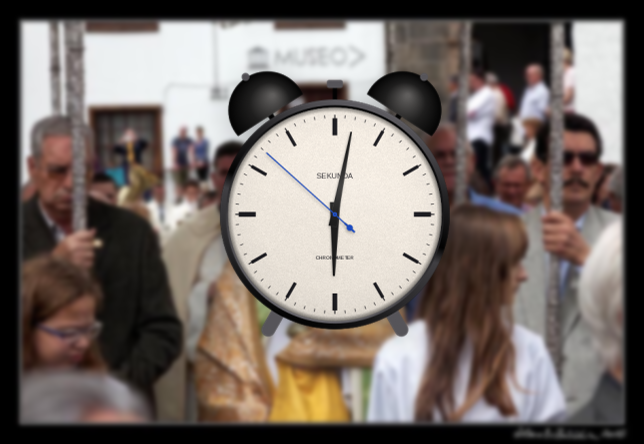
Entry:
6h01m52s
